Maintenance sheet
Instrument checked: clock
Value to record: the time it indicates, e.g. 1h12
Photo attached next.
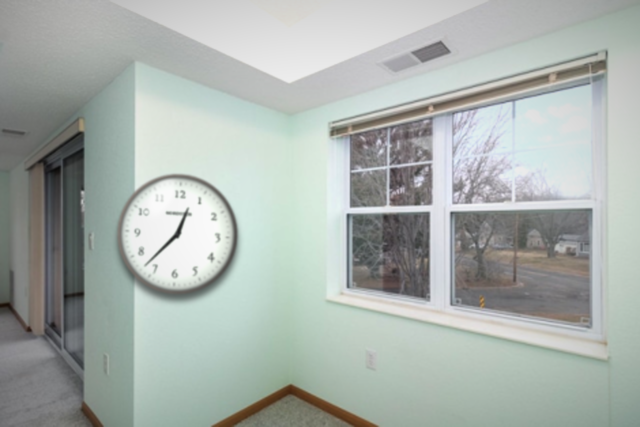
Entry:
12h37
